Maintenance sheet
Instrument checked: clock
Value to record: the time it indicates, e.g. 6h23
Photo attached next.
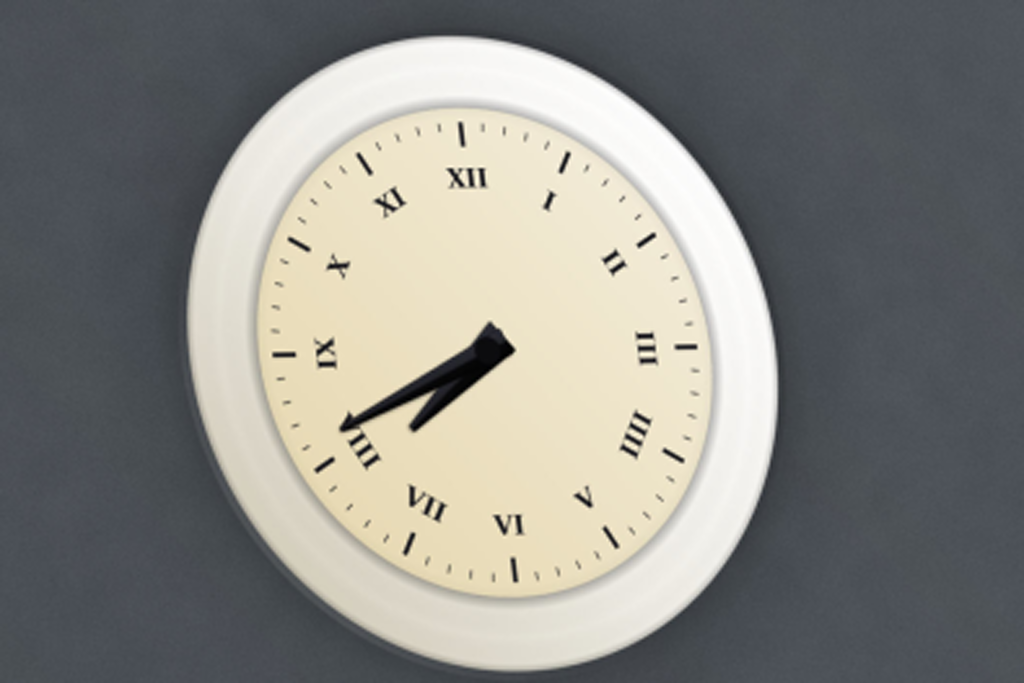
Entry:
7h41
